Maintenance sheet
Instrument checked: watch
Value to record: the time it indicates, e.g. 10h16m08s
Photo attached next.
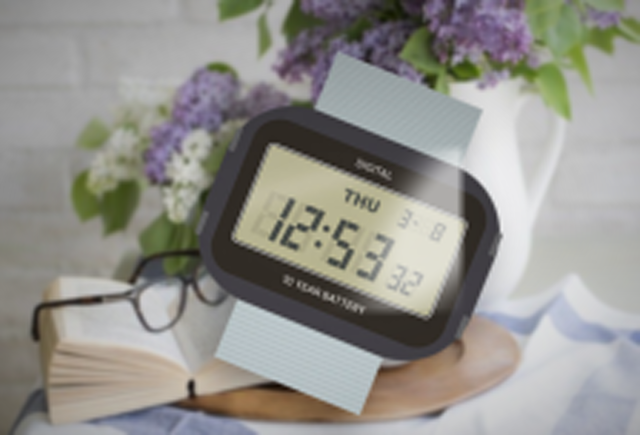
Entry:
12h53m32s
